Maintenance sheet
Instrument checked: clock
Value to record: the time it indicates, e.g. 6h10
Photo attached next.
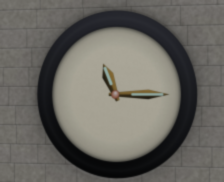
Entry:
11h15
